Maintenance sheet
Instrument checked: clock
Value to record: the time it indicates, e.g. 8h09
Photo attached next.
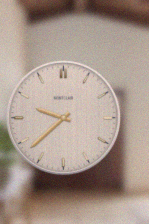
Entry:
9h38
